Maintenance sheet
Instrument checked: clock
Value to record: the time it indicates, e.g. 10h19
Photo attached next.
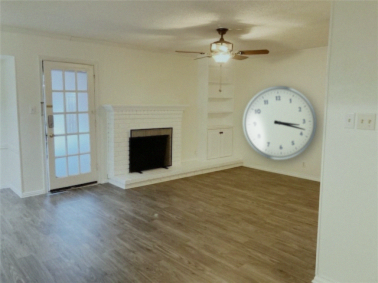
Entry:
3h18
